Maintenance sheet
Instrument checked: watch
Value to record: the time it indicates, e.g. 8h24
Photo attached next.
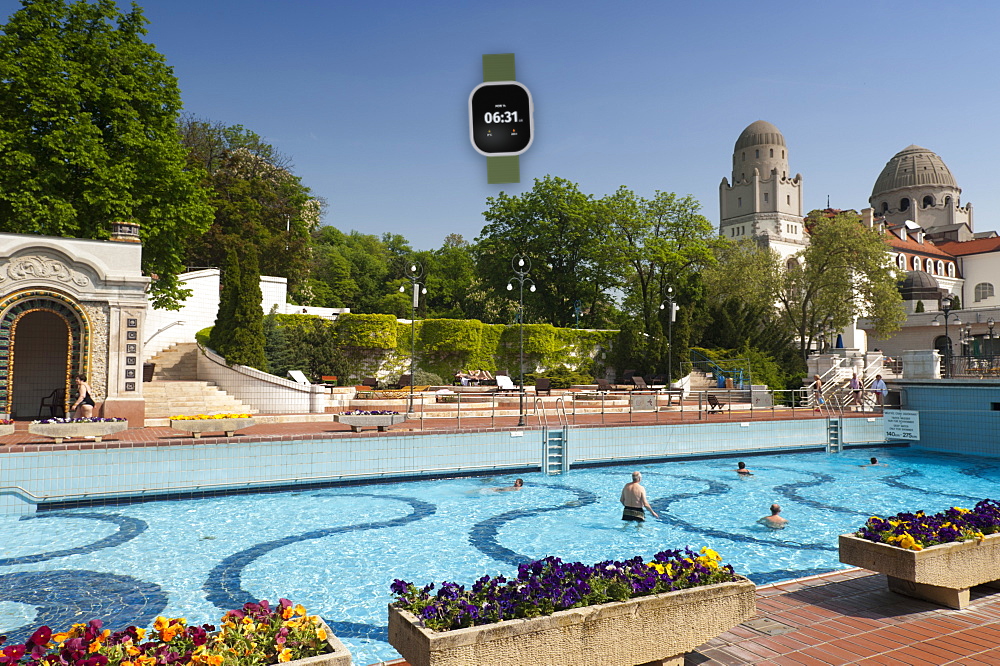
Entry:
6h31
